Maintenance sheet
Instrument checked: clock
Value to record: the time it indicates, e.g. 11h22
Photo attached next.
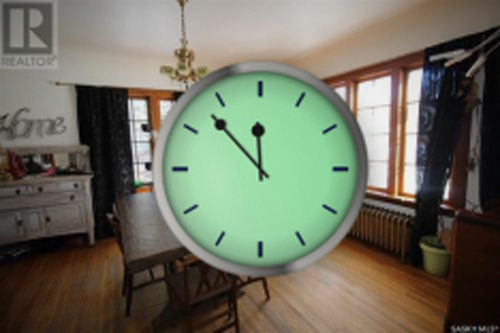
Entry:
11h53
